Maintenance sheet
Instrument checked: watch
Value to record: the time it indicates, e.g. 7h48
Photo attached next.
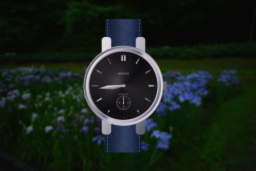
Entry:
8h44
